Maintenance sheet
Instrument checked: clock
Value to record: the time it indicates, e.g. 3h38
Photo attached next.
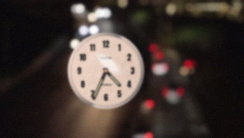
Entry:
4h34
